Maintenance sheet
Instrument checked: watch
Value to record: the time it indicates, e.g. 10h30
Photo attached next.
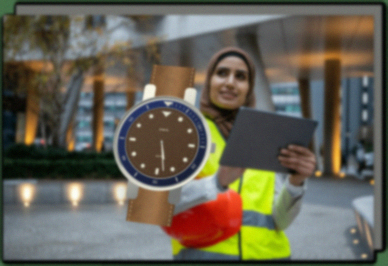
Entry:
5h28
